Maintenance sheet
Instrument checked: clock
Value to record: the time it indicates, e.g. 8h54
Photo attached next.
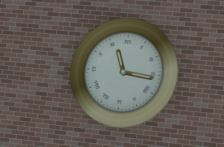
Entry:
11h16
